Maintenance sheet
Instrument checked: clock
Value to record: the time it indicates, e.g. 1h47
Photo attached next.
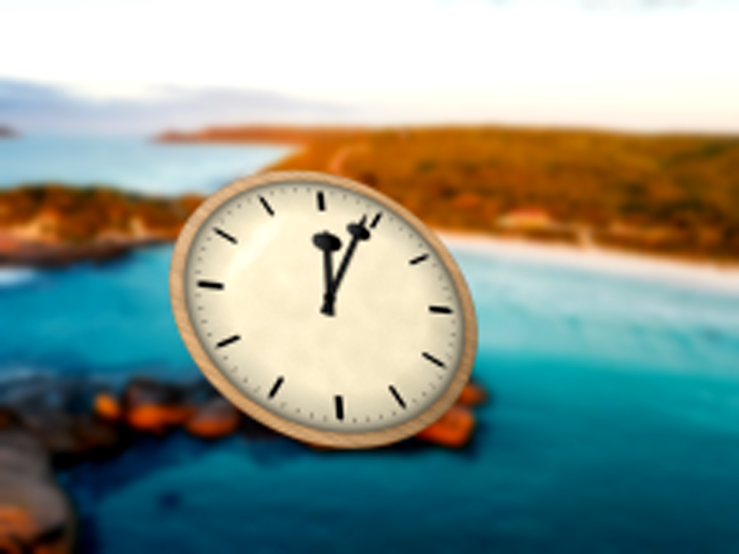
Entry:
12h04
